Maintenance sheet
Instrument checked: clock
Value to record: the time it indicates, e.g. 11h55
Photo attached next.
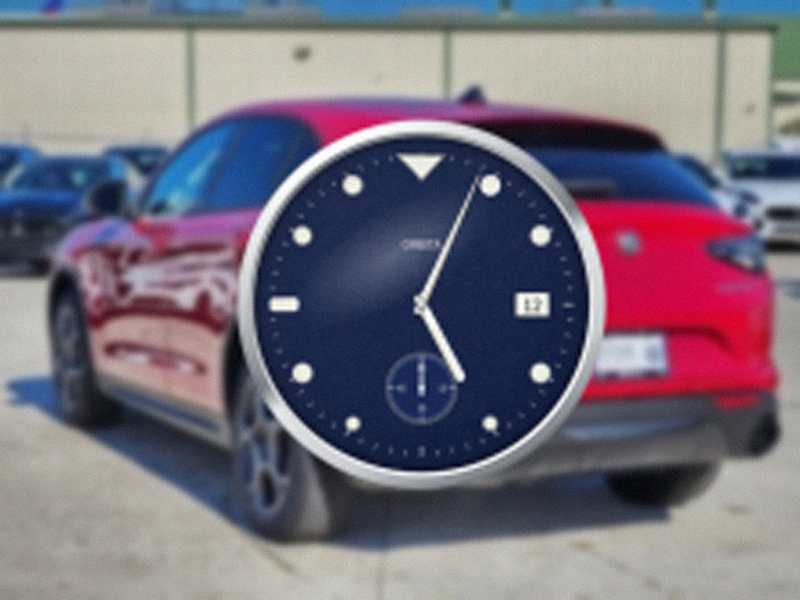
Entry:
5h04
